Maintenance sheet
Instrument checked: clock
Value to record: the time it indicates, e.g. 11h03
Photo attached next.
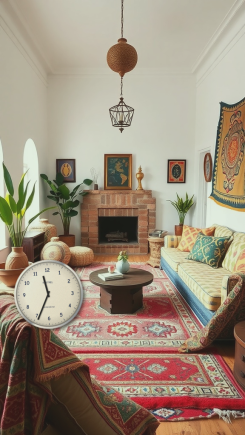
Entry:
11h34
